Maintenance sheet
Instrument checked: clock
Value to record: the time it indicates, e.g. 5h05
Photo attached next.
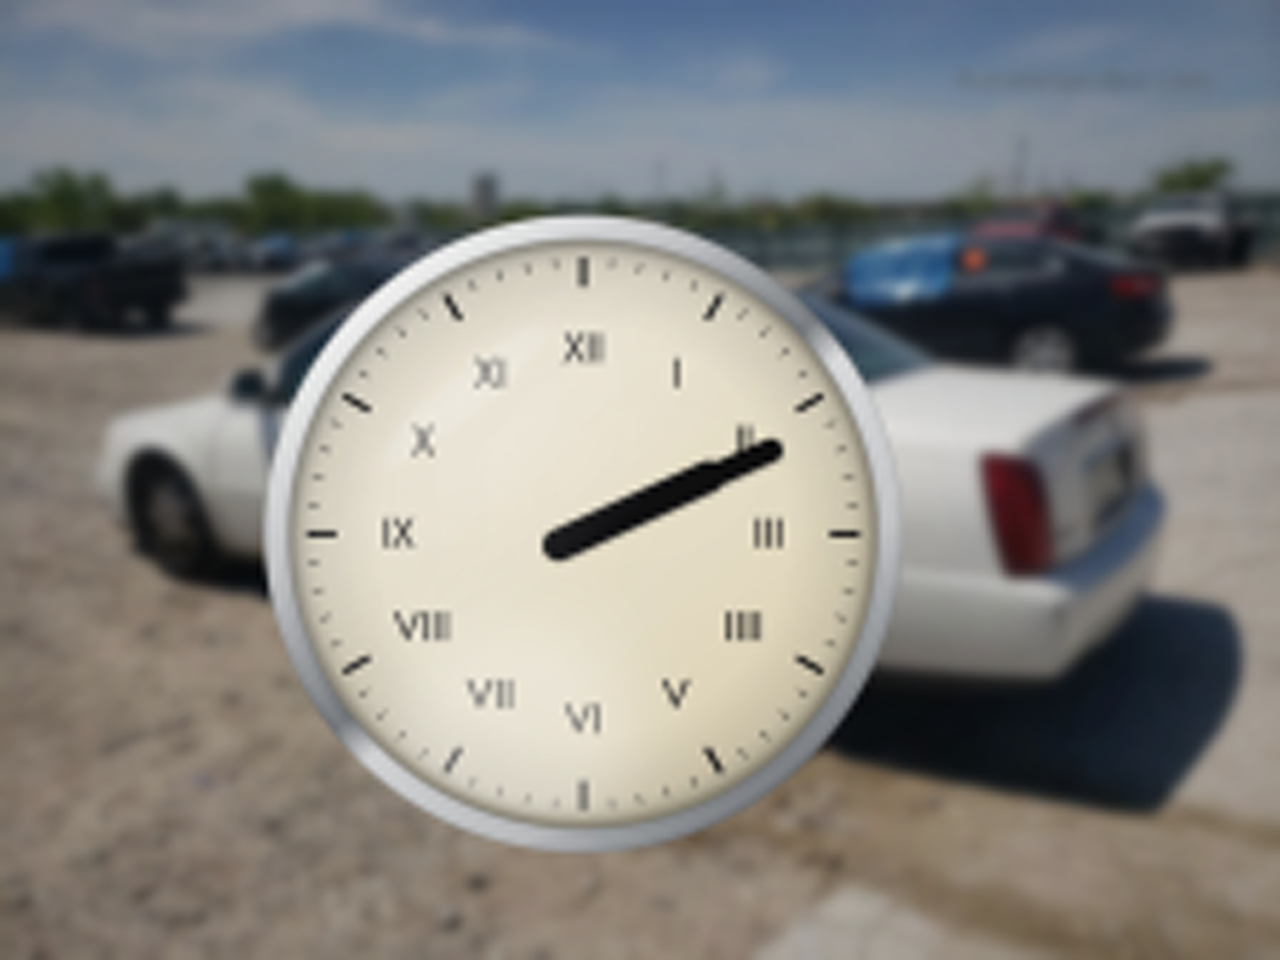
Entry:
2h11
